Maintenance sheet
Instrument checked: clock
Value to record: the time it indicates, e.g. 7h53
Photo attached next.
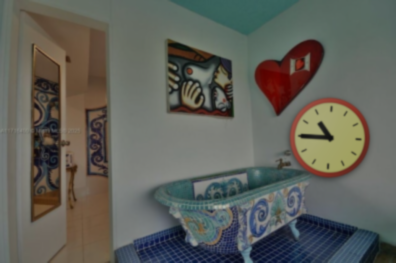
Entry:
10h45
